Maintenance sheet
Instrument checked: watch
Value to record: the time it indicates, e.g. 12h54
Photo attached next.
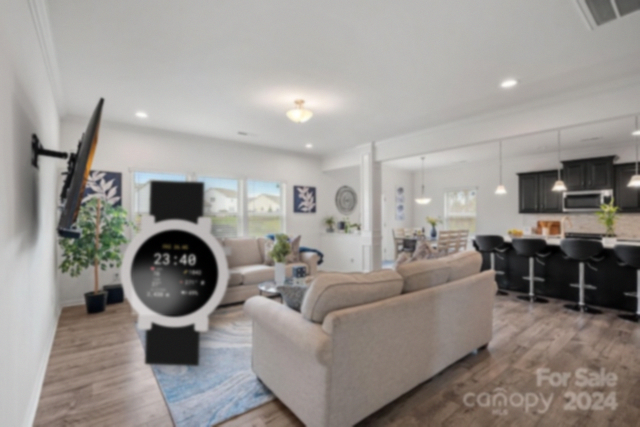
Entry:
23h40
